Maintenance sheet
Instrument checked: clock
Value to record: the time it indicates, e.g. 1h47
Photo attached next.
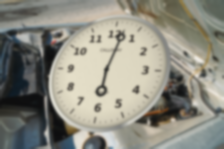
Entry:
6h02
